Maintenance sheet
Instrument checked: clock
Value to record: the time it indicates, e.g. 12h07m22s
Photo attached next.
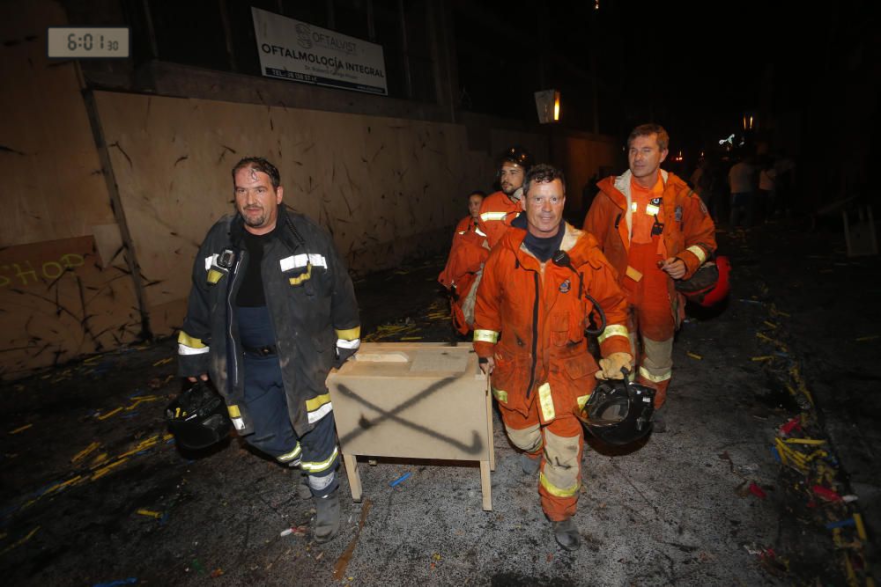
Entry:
6h01m30s
